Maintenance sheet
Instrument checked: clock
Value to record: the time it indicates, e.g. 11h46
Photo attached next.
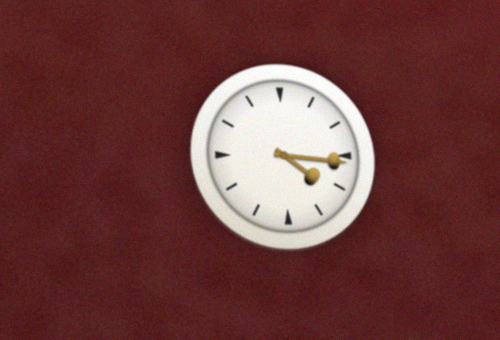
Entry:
4h16
